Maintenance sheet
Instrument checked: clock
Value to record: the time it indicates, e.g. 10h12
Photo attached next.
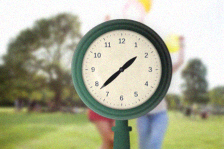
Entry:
1h38
